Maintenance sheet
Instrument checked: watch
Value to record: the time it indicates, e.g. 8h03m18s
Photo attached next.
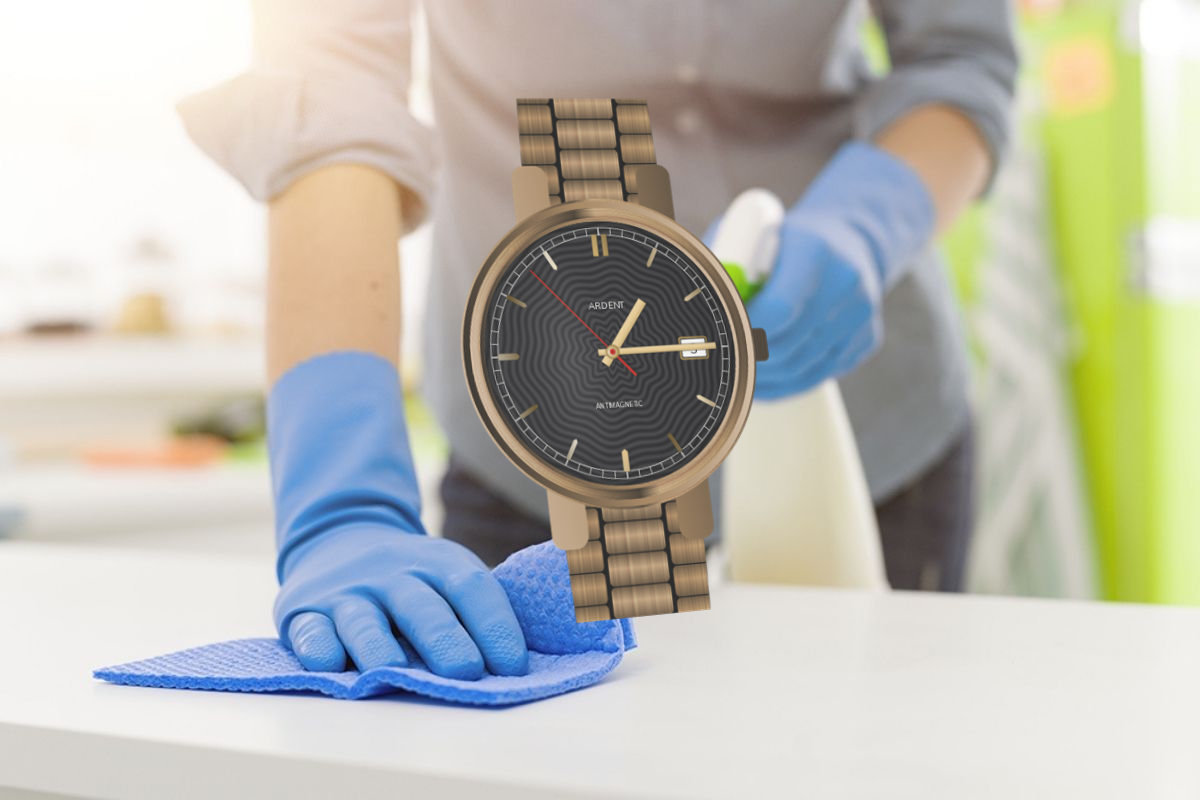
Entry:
1h14m53s
